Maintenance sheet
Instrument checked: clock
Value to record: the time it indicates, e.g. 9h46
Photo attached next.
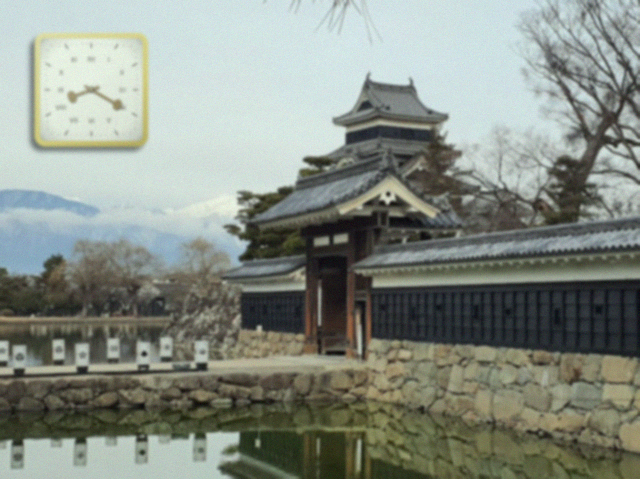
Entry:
8h20
